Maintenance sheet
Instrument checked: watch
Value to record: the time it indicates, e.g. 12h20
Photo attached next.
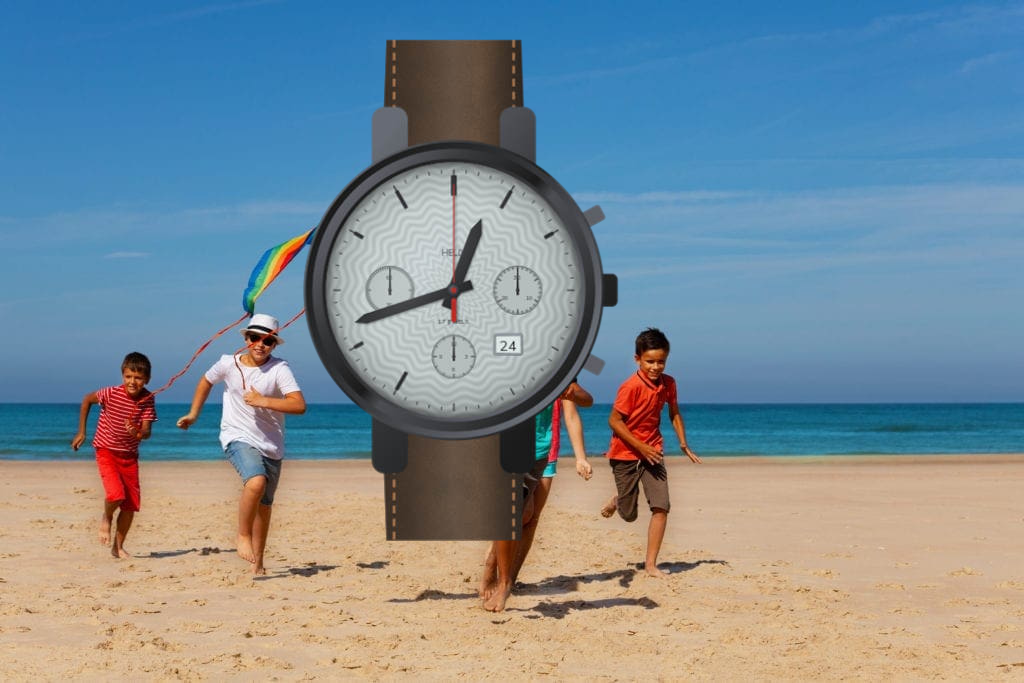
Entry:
12h42
